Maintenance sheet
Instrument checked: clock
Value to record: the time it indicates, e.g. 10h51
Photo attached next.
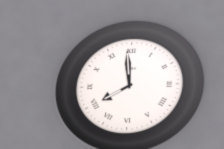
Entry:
7h59
